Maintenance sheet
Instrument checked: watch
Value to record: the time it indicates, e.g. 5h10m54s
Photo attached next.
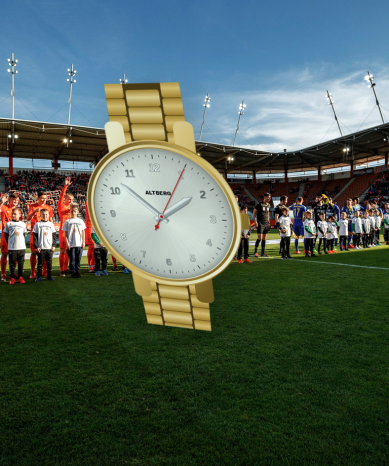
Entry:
1h52m05s
